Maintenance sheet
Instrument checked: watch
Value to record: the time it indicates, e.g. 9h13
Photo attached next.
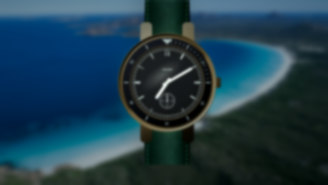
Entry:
7h10
